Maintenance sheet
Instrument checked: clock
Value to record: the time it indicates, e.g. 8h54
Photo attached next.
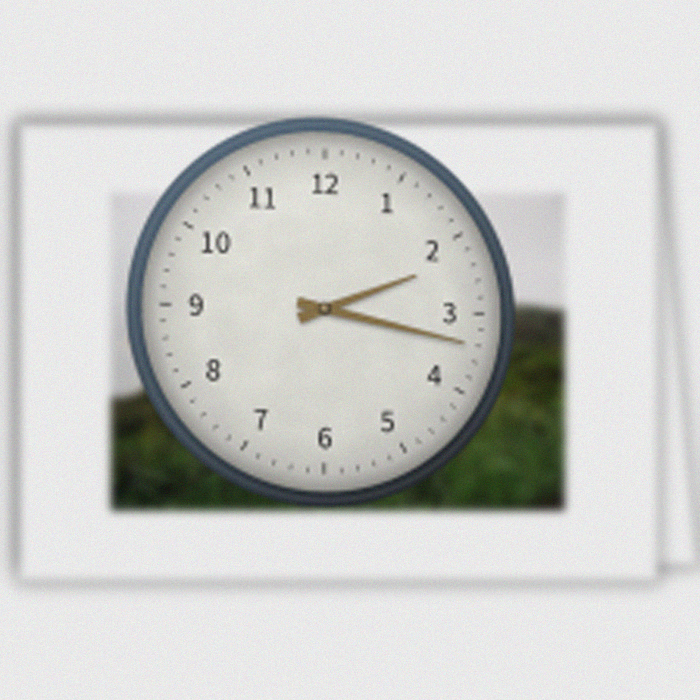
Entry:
2h17
